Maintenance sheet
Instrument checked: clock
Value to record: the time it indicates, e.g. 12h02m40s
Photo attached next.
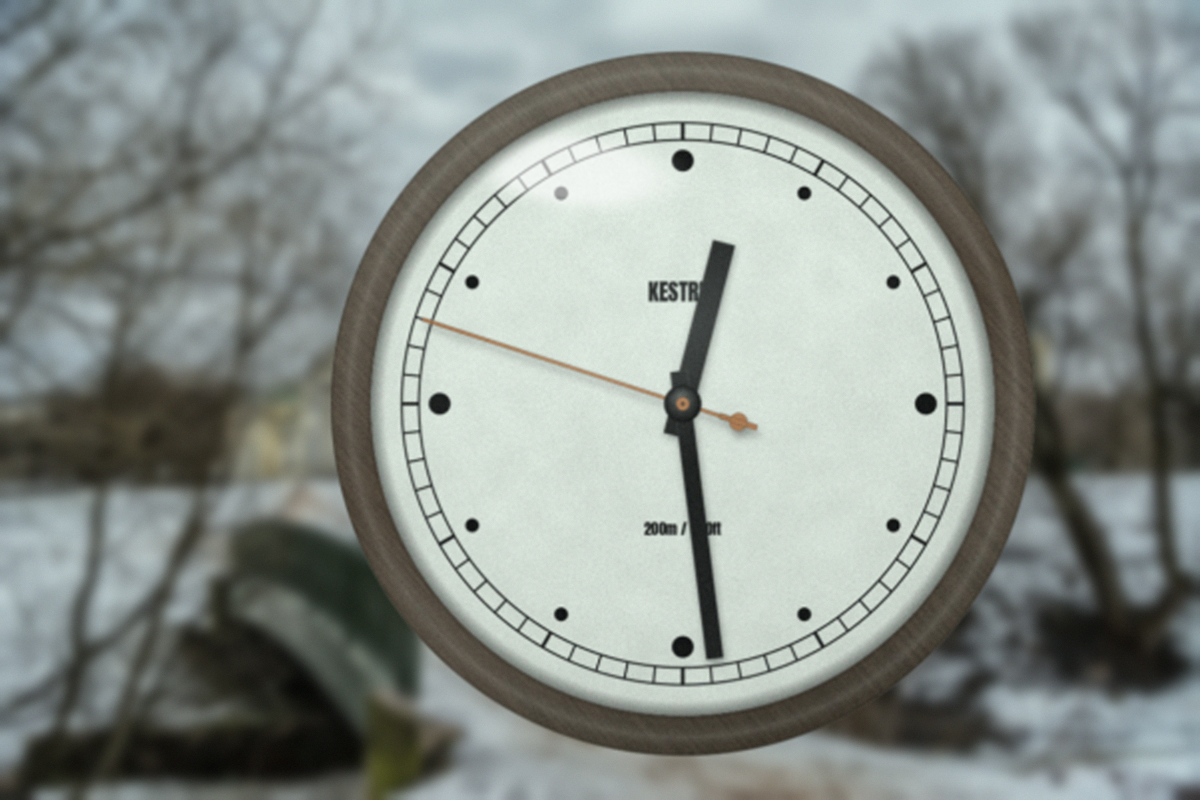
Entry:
12h28m48s
